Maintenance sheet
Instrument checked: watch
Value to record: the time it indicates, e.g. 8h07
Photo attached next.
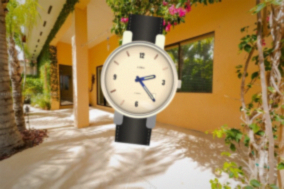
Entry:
2h23
